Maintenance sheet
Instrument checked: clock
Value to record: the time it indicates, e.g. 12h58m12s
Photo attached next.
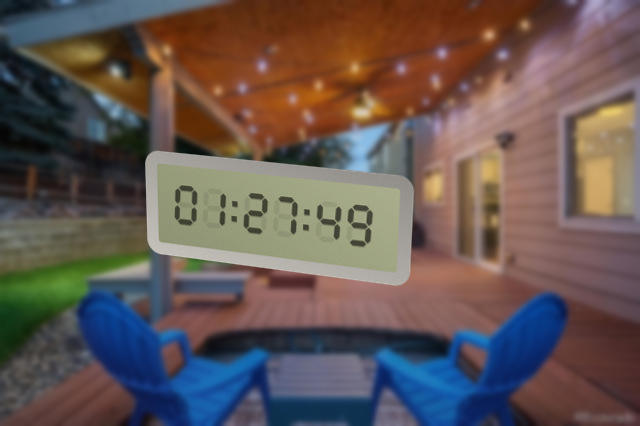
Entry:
1h27m49s
